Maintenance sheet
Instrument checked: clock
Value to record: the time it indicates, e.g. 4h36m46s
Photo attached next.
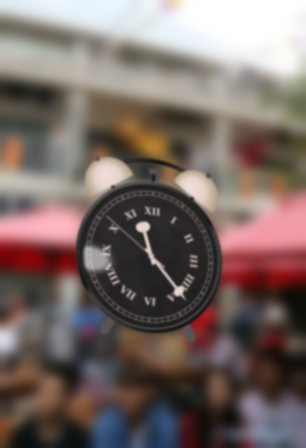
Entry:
11h22m51s
